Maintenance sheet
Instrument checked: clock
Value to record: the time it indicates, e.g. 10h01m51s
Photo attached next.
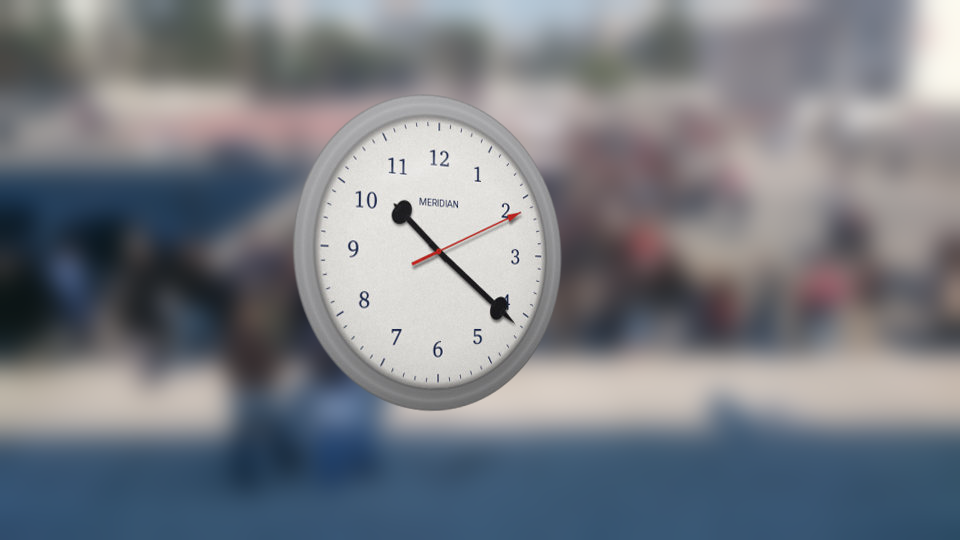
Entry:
10h21m11s
